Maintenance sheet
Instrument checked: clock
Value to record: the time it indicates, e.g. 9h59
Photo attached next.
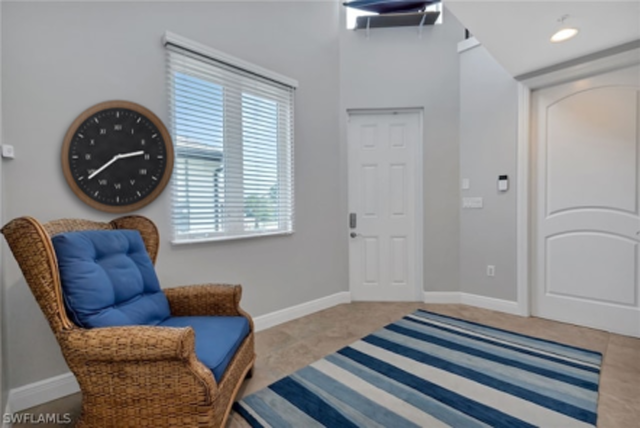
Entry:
2h39
